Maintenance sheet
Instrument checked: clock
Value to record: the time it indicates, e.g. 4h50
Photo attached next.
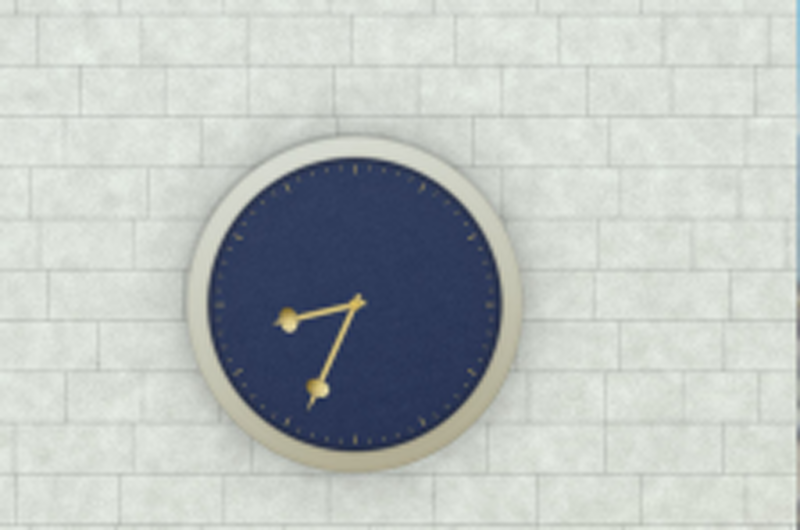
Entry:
8h34
